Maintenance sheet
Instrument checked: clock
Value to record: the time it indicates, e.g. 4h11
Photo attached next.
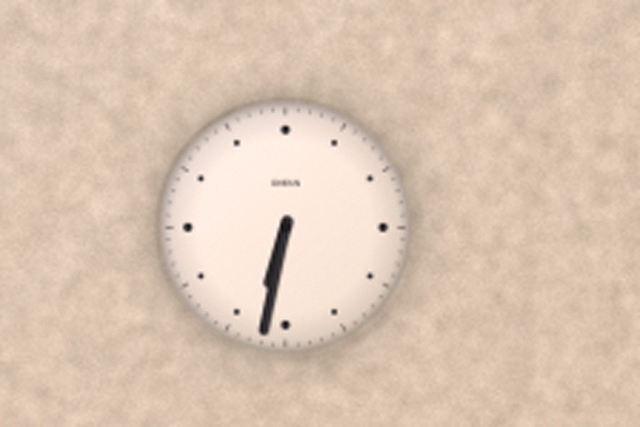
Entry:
6h32
